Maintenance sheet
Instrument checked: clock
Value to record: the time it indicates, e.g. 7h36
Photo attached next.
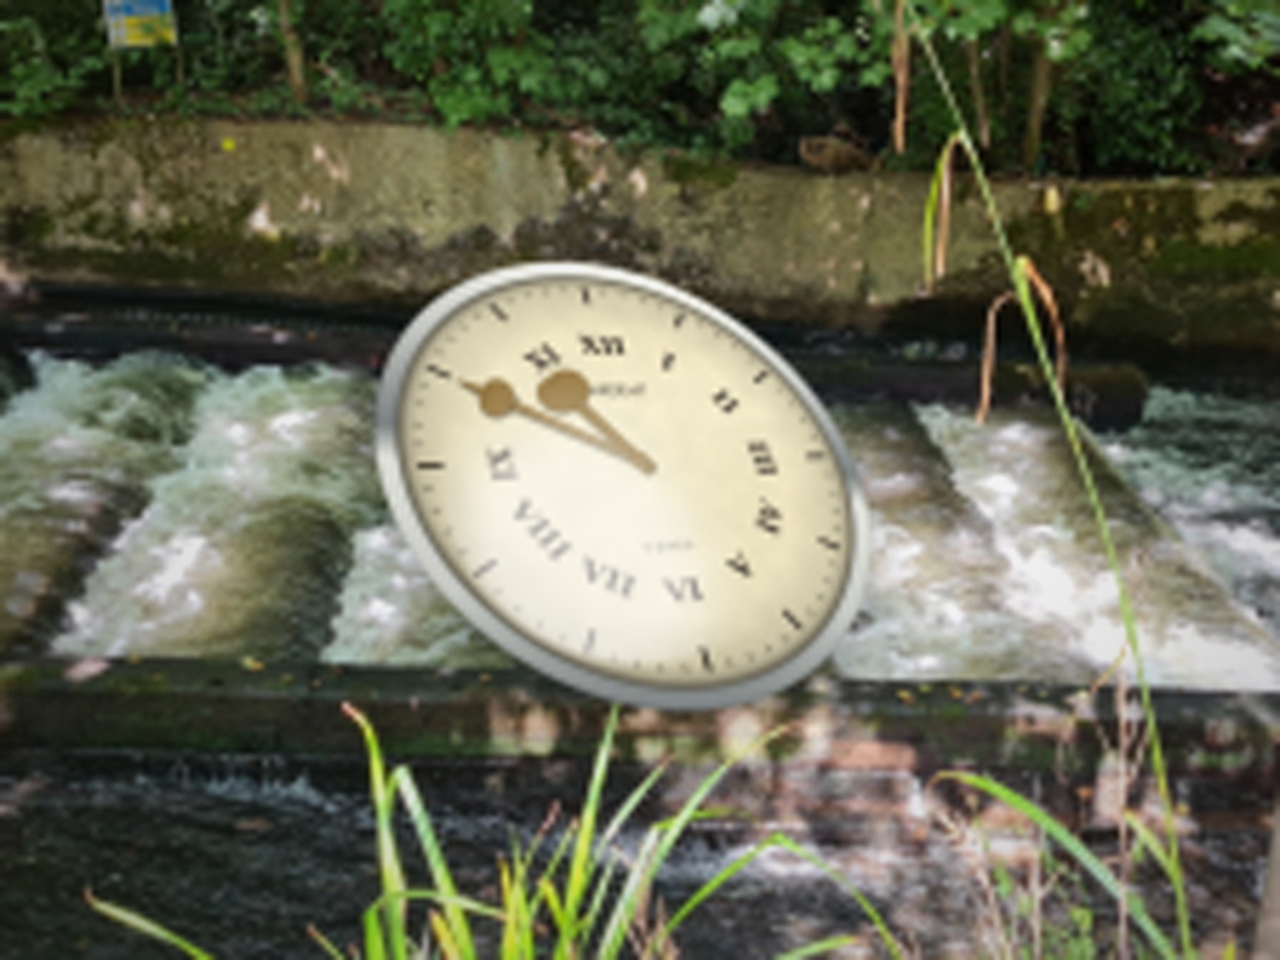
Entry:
10h50
